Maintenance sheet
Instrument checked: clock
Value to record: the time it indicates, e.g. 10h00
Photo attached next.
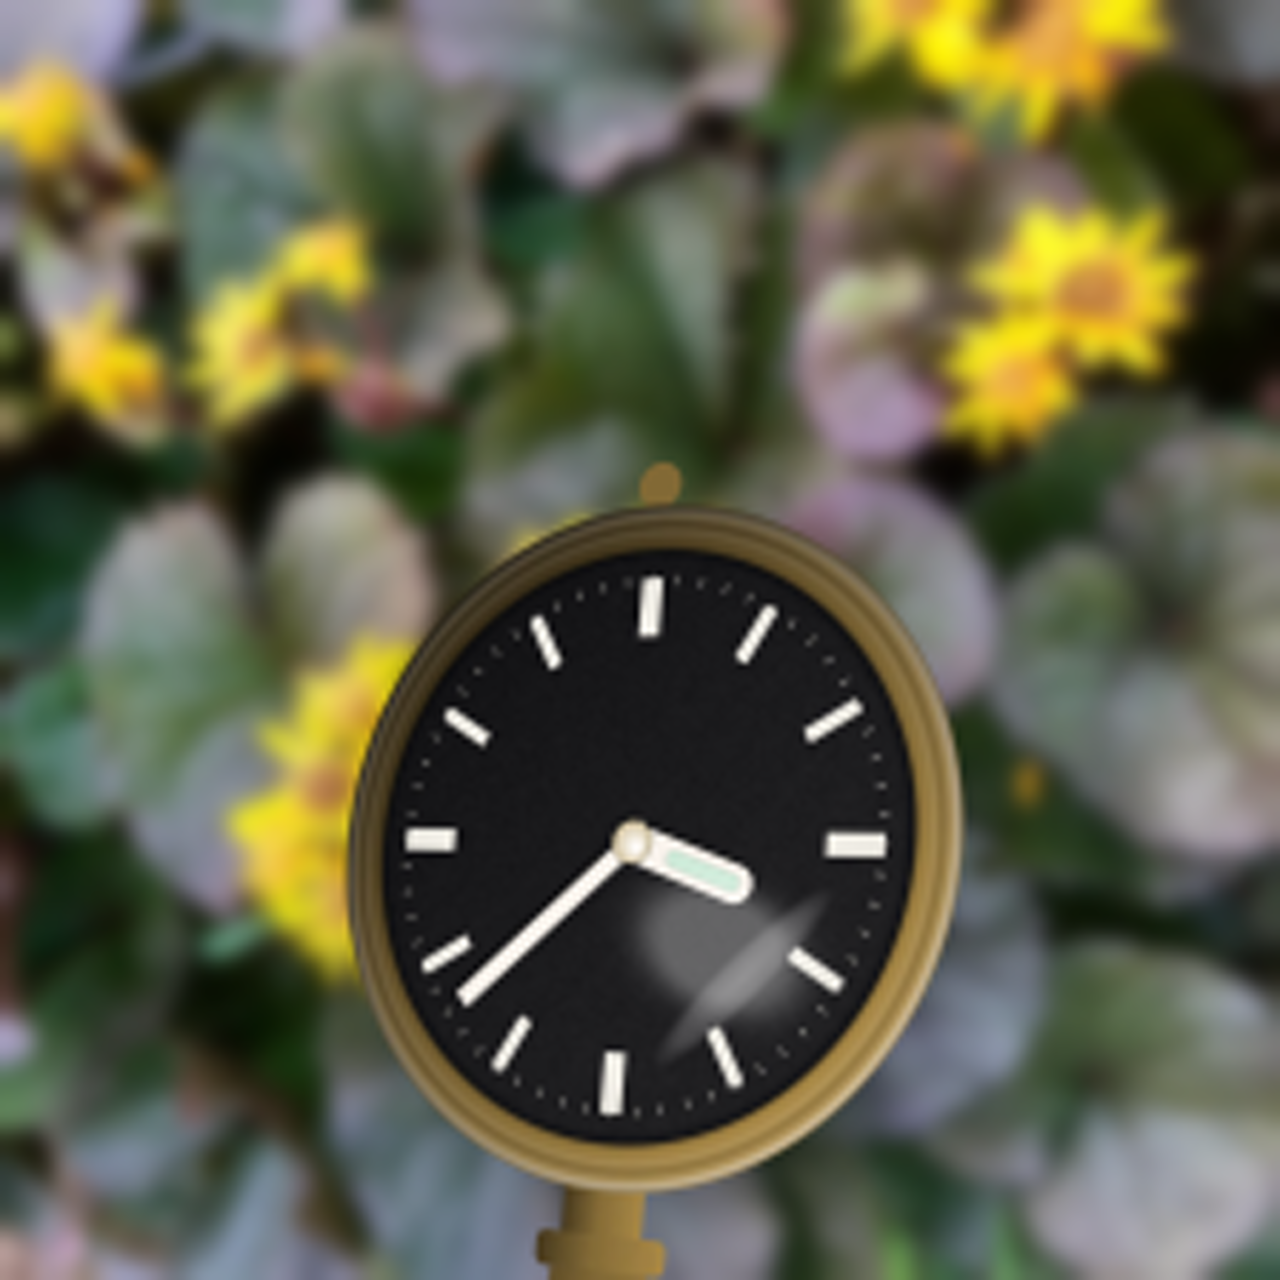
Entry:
3h38
